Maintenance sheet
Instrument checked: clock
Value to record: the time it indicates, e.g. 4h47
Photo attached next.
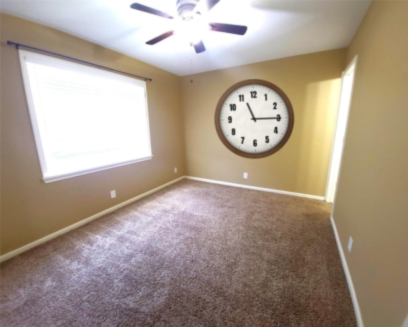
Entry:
11h15
